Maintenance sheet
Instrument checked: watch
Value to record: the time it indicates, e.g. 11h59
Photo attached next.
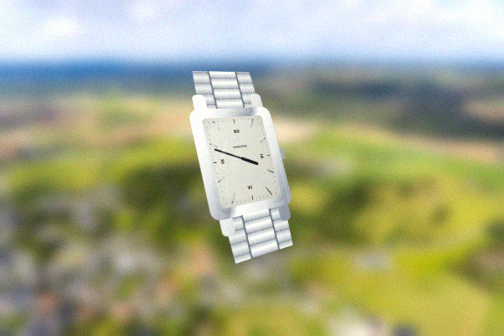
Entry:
3h49
